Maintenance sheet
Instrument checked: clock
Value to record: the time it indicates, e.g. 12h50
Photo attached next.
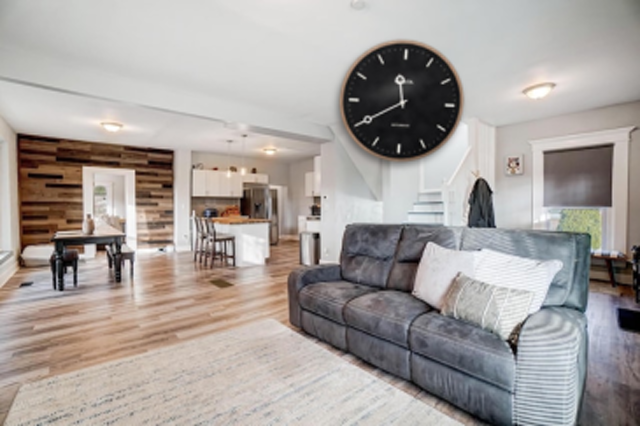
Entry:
11h40
